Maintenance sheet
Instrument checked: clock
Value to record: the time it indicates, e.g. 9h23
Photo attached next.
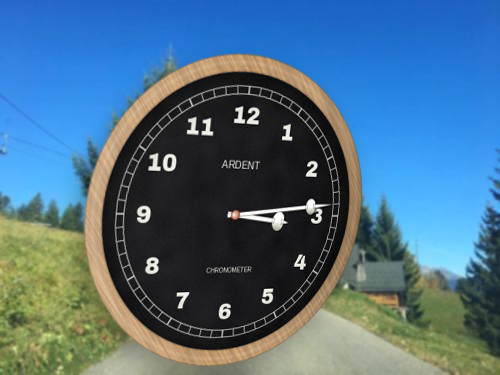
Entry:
3h14
